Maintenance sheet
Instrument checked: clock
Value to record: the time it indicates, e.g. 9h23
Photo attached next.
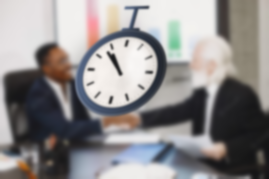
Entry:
10h53
